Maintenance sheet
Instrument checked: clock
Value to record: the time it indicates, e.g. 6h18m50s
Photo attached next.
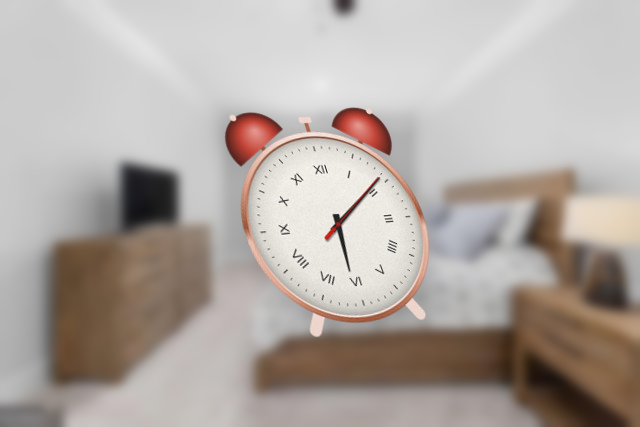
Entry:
6h09m09s
